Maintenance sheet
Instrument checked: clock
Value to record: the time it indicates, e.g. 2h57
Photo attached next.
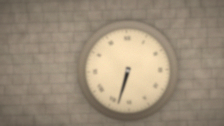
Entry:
6h33
